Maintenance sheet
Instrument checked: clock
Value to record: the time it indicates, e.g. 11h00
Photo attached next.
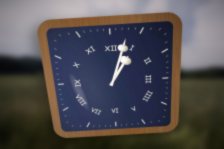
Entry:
1h03
